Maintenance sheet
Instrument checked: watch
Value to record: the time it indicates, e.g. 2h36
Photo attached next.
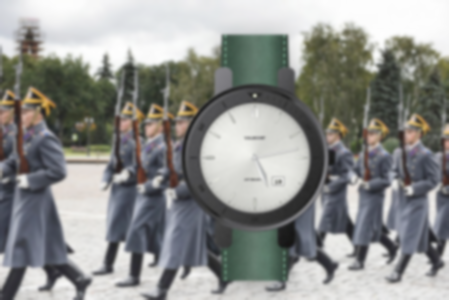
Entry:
5h13
